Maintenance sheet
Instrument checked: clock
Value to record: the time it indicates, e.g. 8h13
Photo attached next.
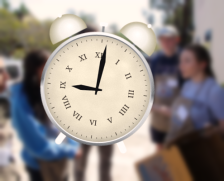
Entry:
9h01
